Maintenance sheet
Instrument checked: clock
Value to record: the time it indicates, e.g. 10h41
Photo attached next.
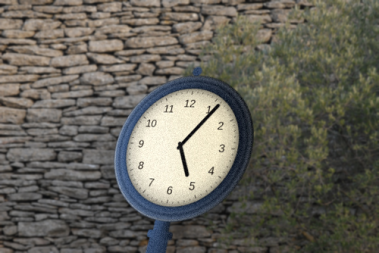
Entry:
5h06
